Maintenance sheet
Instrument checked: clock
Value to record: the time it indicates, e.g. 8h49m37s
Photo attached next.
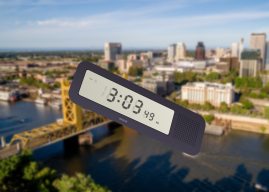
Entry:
3h03m49s
